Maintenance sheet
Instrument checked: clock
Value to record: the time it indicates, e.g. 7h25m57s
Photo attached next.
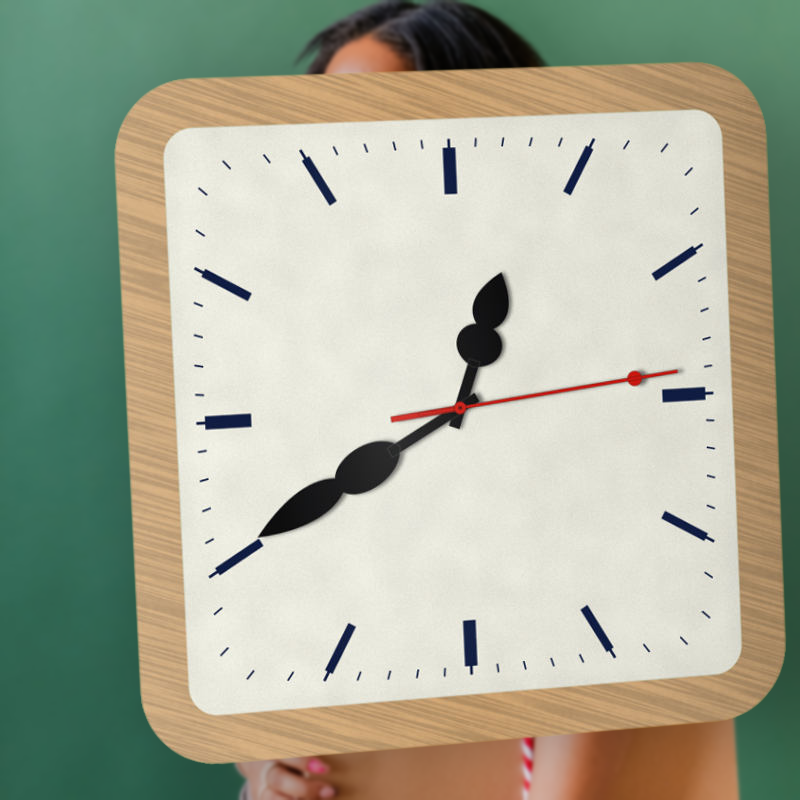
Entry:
12h40m14s
